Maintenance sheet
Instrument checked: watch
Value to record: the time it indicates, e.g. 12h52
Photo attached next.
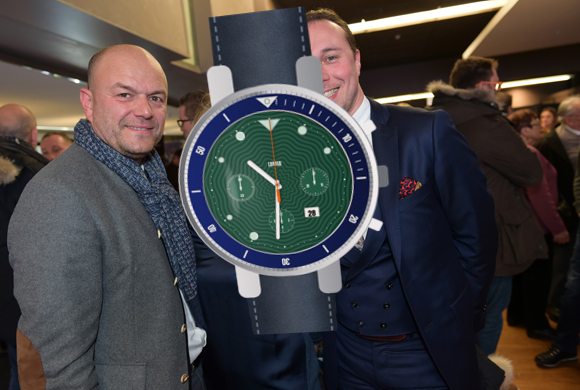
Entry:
10h31
